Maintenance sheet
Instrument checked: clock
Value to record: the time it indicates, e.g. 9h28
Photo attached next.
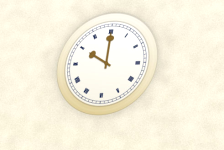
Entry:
10h00
